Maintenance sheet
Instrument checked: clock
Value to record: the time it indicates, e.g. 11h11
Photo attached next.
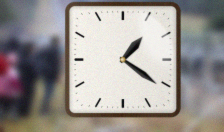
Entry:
1h21
